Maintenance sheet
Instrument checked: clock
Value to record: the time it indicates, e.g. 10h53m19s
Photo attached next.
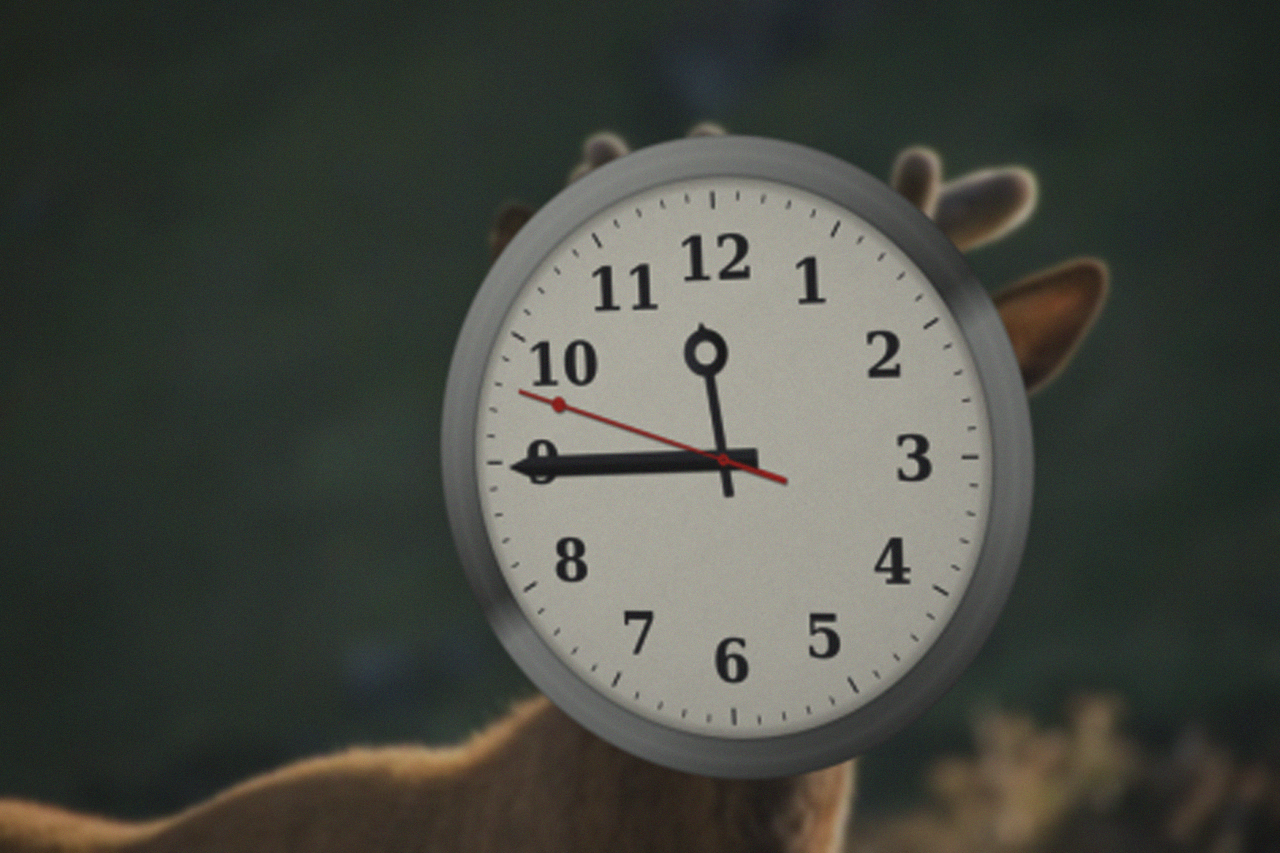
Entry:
11h44m48s
